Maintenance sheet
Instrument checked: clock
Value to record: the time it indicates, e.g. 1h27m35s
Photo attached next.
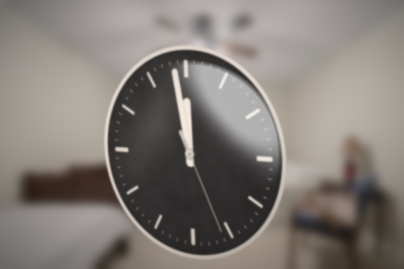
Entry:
11h58m26s
